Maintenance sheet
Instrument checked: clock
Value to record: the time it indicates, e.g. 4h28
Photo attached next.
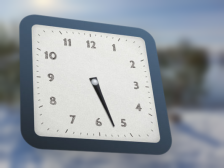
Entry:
5h27
